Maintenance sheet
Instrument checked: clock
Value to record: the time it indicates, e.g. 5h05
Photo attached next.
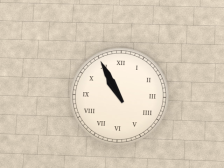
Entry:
10h55
